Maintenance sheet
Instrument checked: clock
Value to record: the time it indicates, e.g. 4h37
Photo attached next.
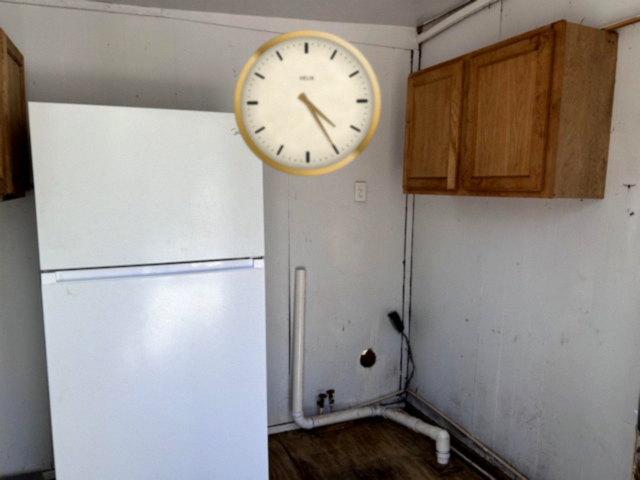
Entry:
4h25
